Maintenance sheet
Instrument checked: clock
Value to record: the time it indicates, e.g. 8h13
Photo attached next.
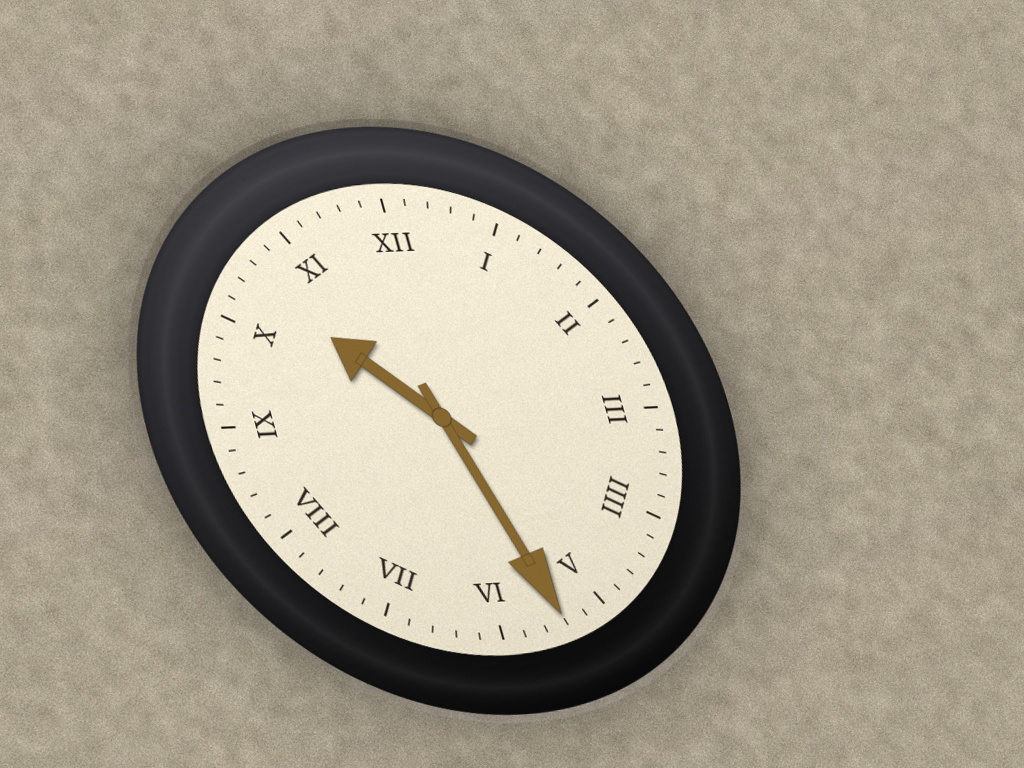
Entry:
10h27
